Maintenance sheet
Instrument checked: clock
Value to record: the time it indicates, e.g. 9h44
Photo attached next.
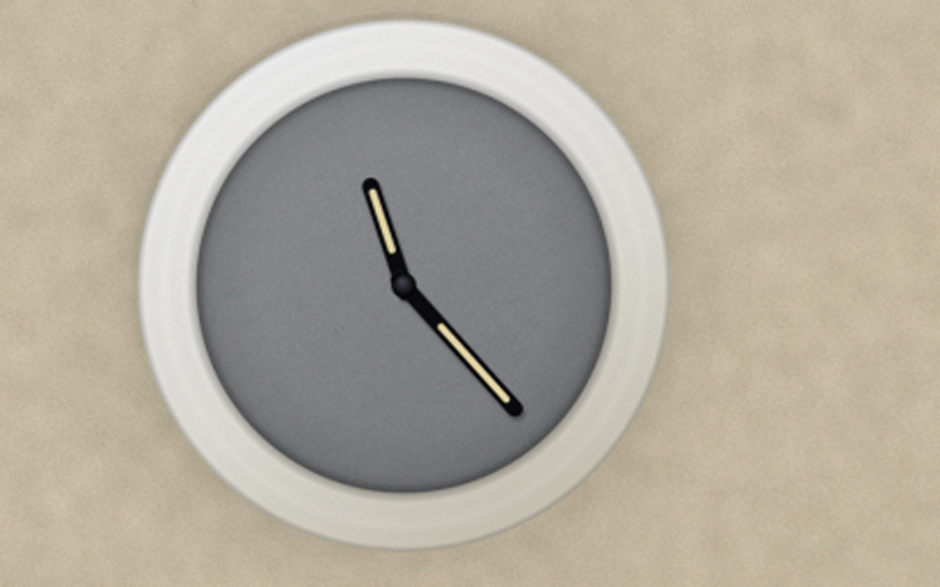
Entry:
11h23
